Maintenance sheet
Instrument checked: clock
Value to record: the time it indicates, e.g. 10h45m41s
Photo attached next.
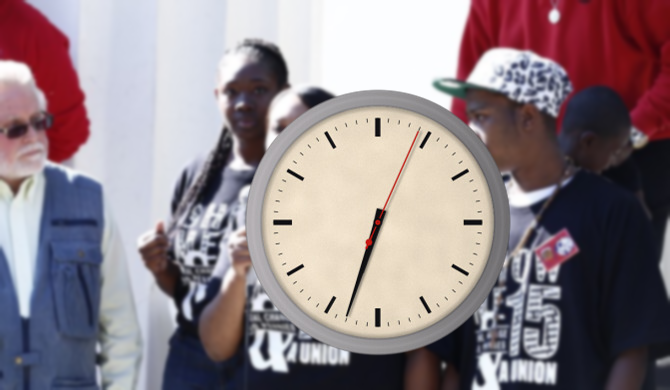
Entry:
6h33m04s
